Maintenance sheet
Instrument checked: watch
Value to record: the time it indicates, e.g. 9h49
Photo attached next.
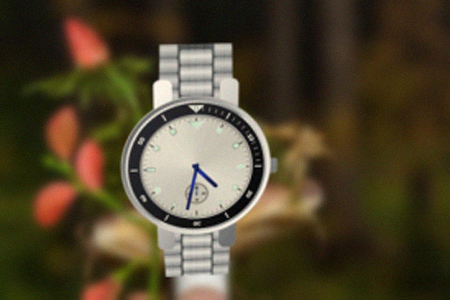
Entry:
4h32
